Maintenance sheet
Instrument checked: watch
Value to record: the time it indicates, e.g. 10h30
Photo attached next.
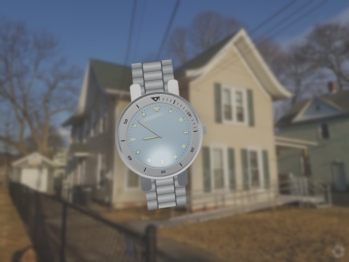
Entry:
8h52
